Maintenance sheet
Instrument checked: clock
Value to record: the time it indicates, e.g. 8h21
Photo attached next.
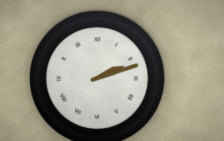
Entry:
2h12
